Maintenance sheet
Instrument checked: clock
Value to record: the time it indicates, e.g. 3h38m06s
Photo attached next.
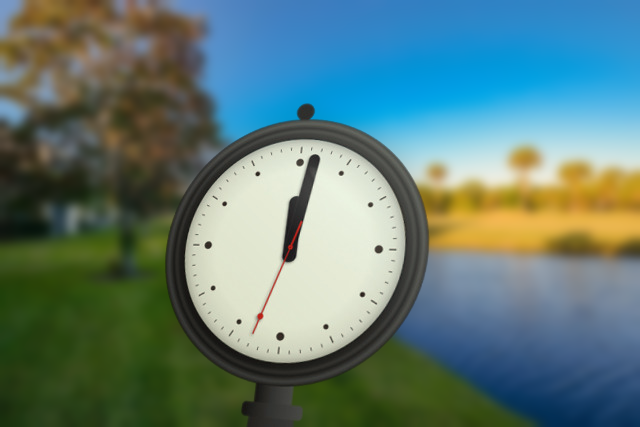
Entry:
12h01m33s
